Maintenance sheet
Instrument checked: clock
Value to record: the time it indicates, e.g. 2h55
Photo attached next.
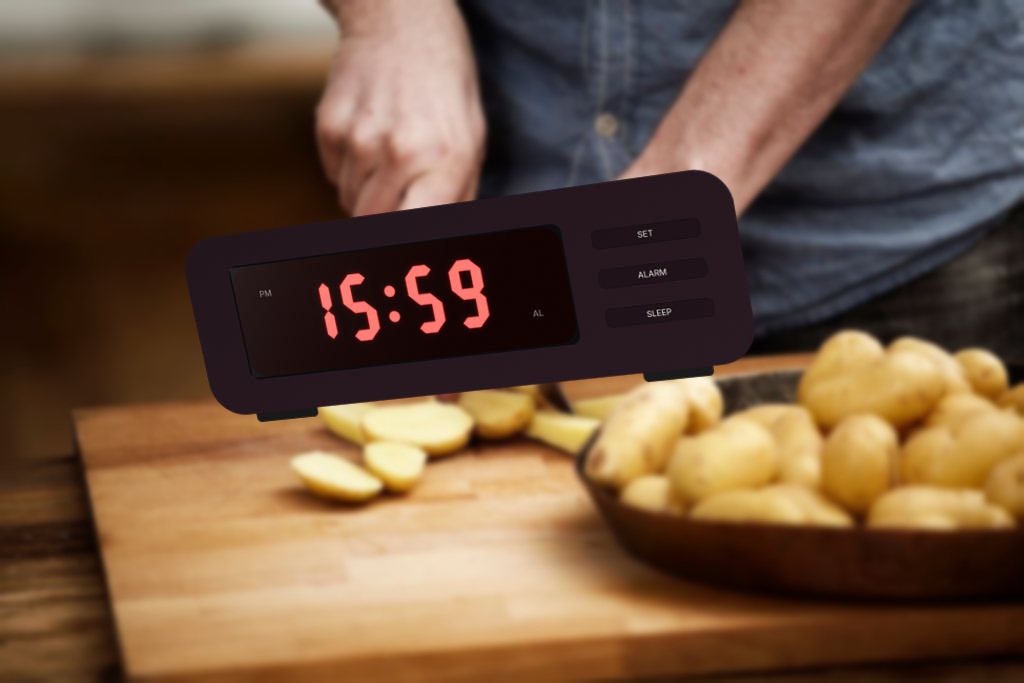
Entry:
15h59
